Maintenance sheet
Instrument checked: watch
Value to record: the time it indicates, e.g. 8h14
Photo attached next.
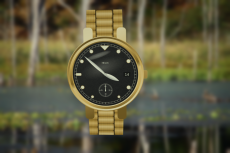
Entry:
3h52
